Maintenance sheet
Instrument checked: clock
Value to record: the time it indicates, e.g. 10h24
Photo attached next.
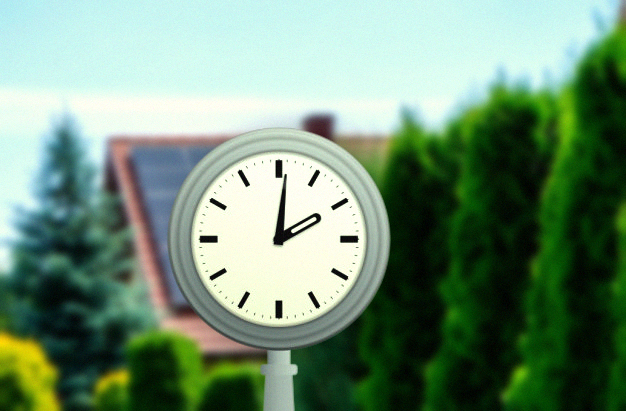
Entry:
2h01
